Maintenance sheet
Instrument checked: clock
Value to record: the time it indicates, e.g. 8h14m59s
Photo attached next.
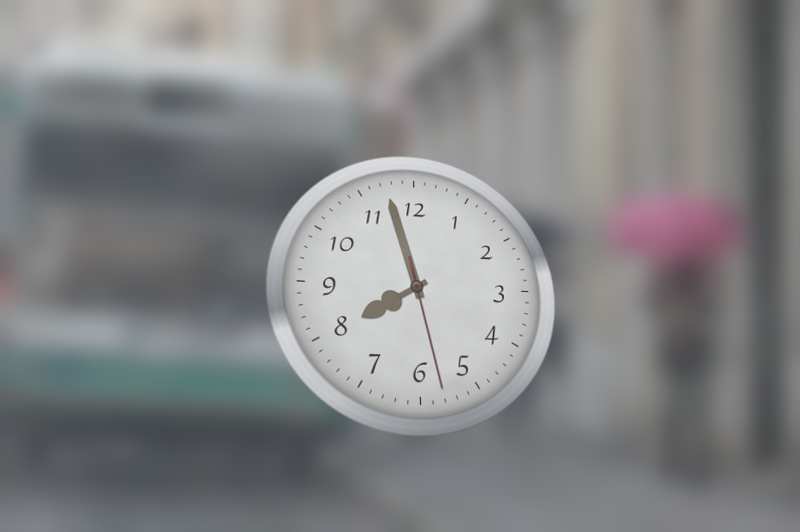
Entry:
7h57m28s
